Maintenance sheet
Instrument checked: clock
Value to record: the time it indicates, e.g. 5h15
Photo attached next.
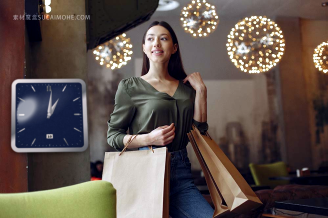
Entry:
1h01
